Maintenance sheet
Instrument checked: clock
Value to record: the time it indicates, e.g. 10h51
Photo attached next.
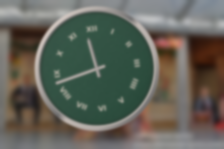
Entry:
11h43
